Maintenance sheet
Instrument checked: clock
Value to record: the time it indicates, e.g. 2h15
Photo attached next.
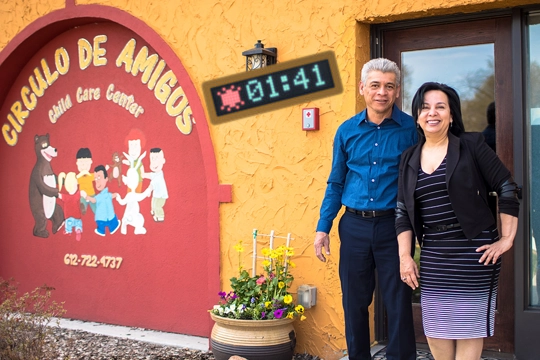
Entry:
1h41
